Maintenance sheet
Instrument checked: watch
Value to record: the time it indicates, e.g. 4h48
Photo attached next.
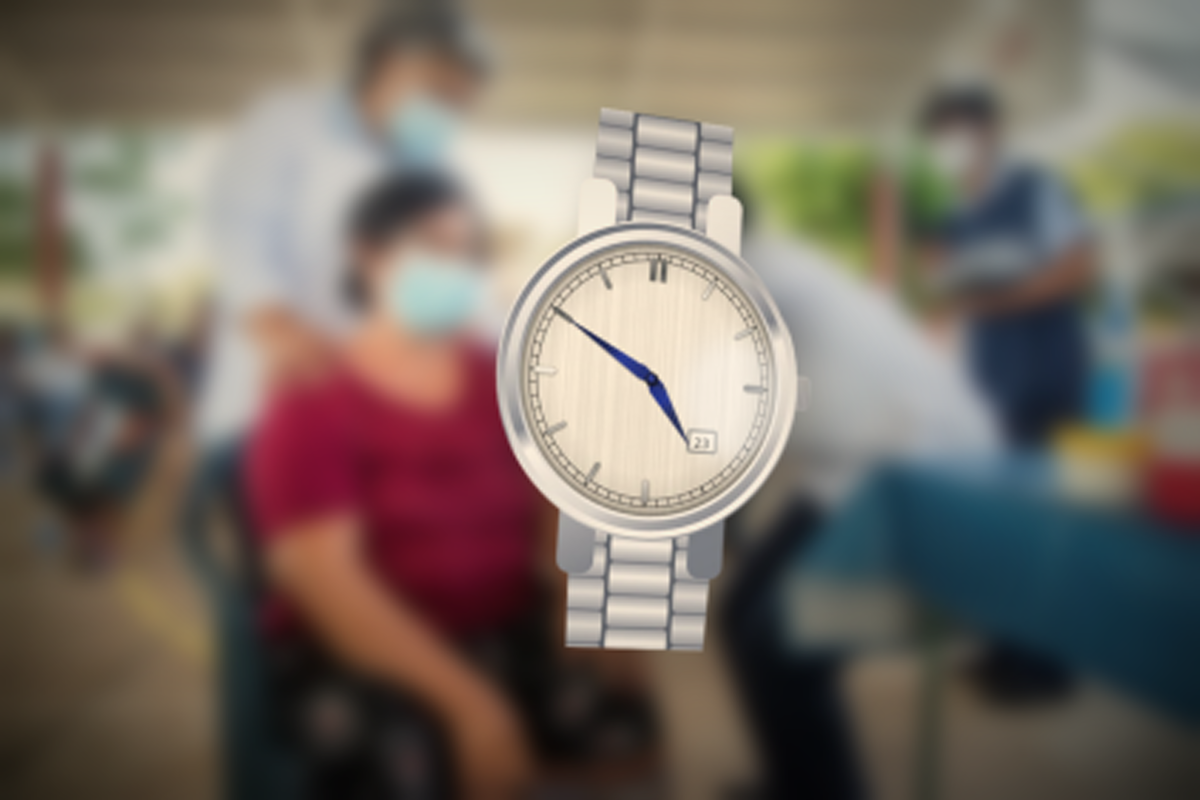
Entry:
4h50
